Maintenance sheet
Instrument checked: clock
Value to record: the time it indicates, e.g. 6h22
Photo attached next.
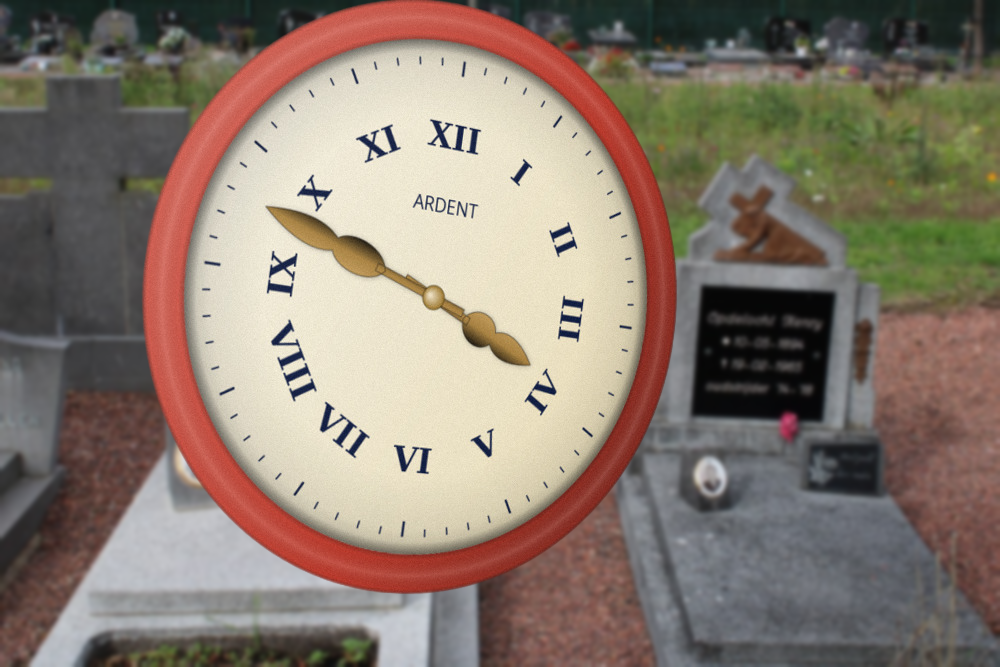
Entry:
3h48
